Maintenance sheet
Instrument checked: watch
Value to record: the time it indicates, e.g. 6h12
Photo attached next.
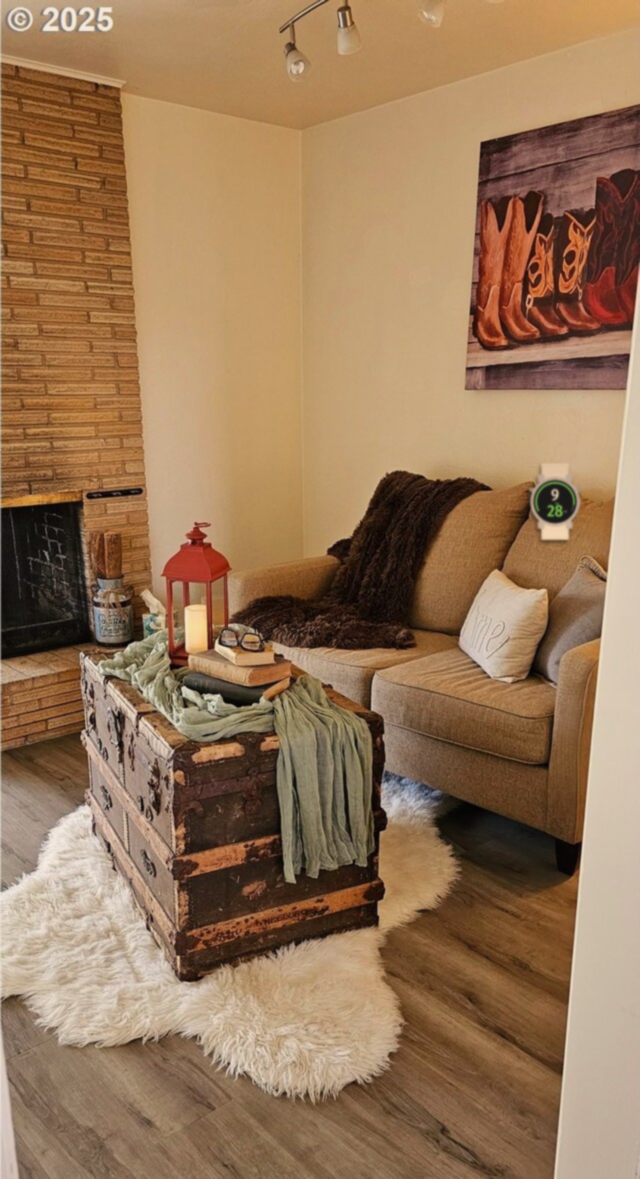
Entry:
9h28
